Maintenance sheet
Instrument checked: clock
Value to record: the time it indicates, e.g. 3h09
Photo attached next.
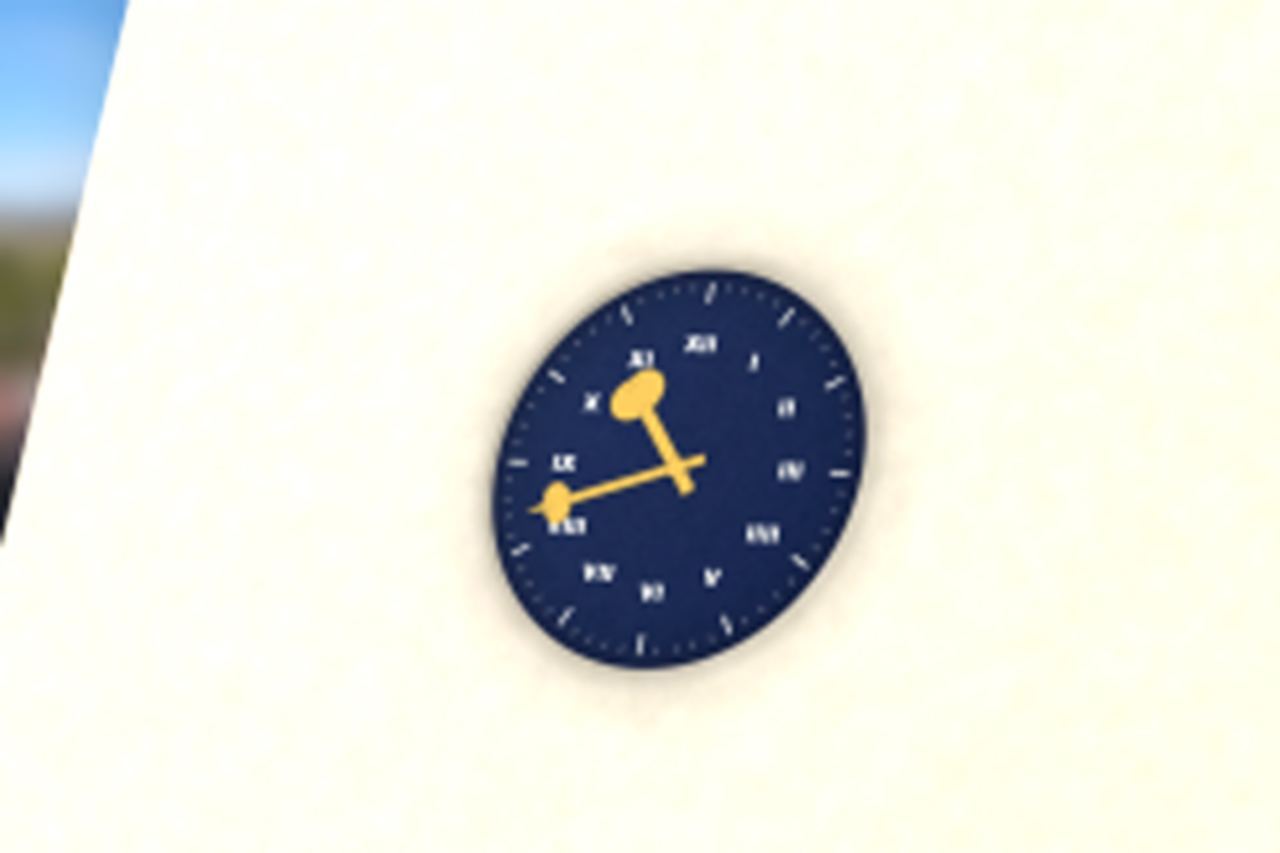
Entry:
10h42
